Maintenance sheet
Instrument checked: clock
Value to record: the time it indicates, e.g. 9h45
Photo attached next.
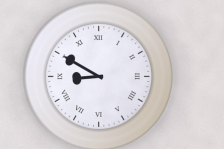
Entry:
8h50
